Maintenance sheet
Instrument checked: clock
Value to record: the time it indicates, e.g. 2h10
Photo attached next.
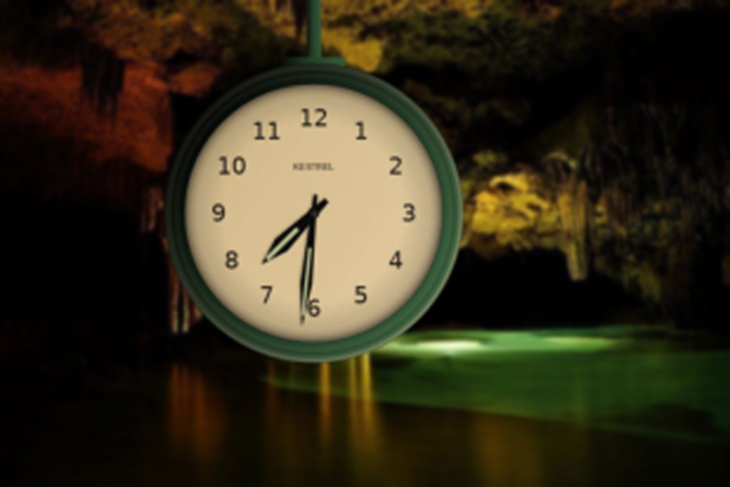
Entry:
7h31
